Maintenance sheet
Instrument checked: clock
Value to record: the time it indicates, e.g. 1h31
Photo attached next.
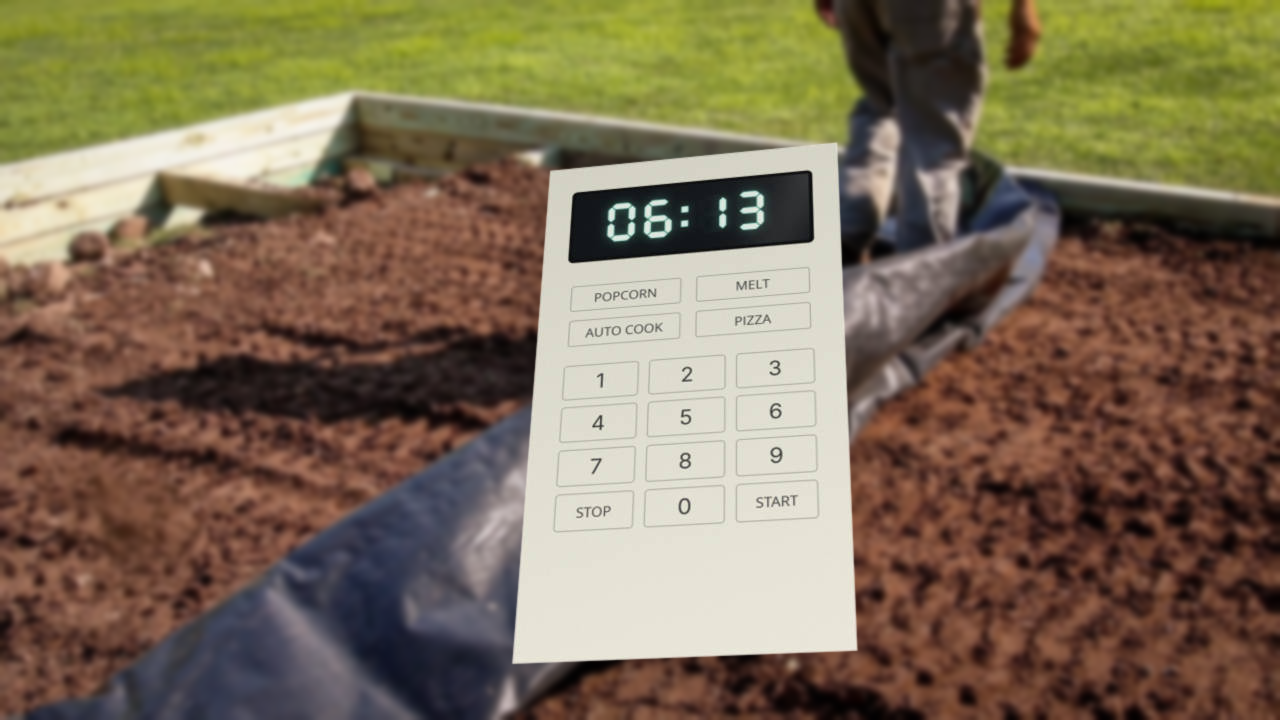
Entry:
6h13
